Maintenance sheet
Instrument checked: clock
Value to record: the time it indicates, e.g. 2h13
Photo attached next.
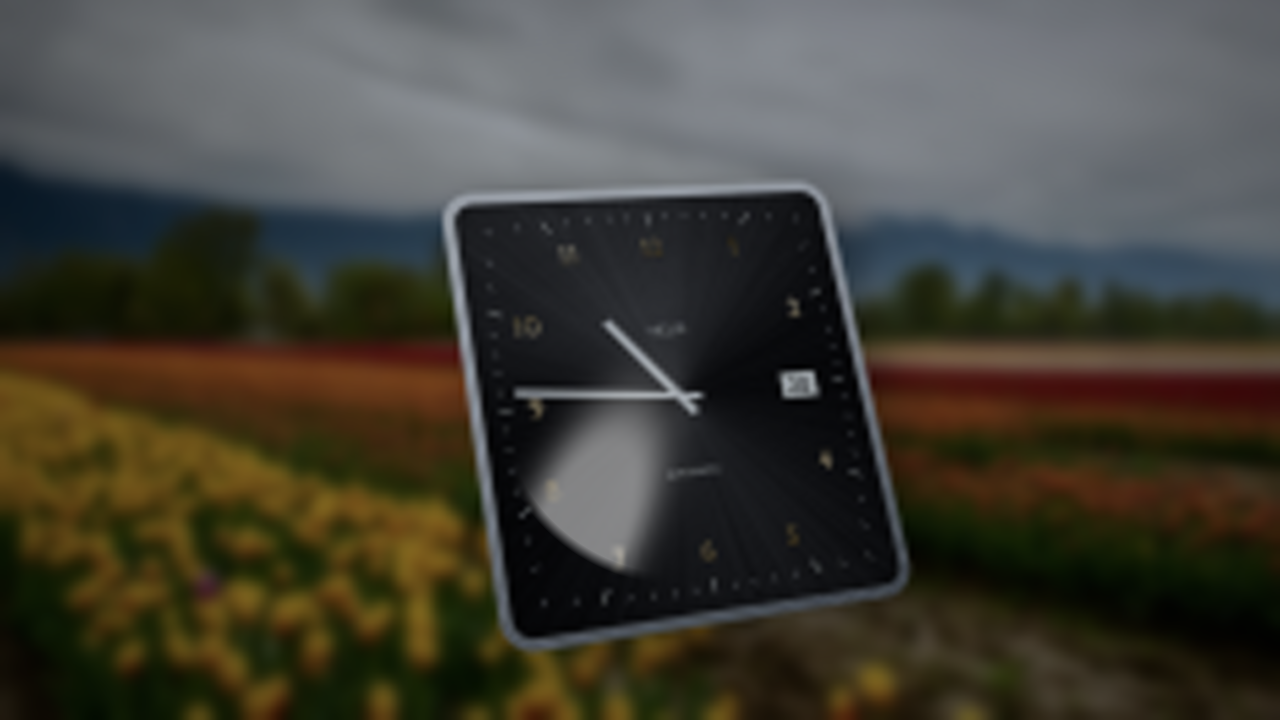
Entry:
10h46
